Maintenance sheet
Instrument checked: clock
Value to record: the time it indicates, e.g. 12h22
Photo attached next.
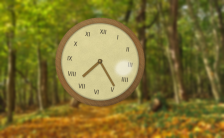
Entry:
7h24
